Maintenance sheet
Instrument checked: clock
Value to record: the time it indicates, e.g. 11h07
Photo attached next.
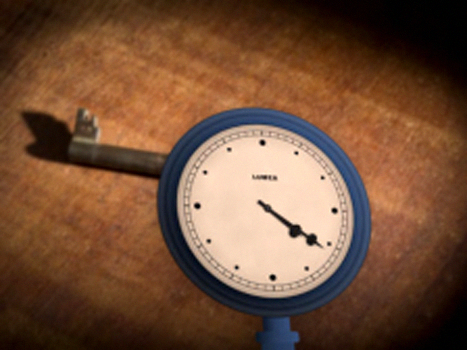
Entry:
4h21
